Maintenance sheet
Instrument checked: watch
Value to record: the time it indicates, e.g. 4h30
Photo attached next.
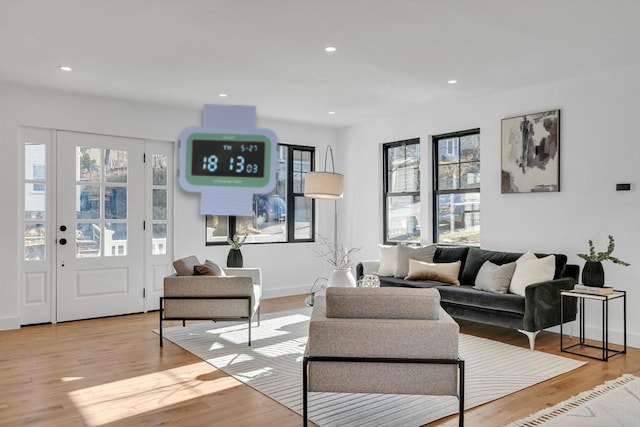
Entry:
18h13
